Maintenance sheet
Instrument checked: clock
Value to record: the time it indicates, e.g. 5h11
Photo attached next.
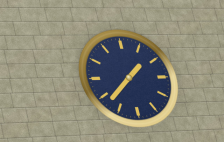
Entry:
1h38
